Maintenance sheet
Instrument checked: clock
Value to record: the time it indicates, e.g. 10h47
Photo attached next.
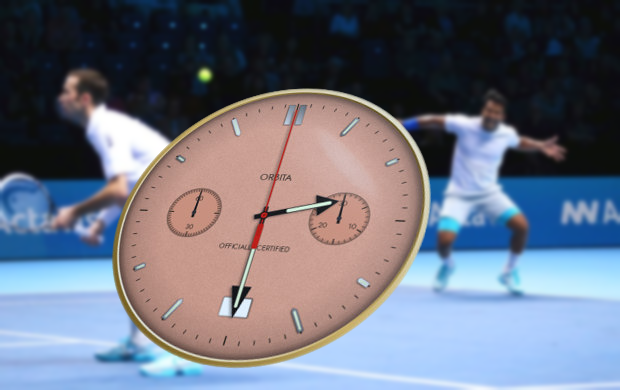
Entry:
2h30
